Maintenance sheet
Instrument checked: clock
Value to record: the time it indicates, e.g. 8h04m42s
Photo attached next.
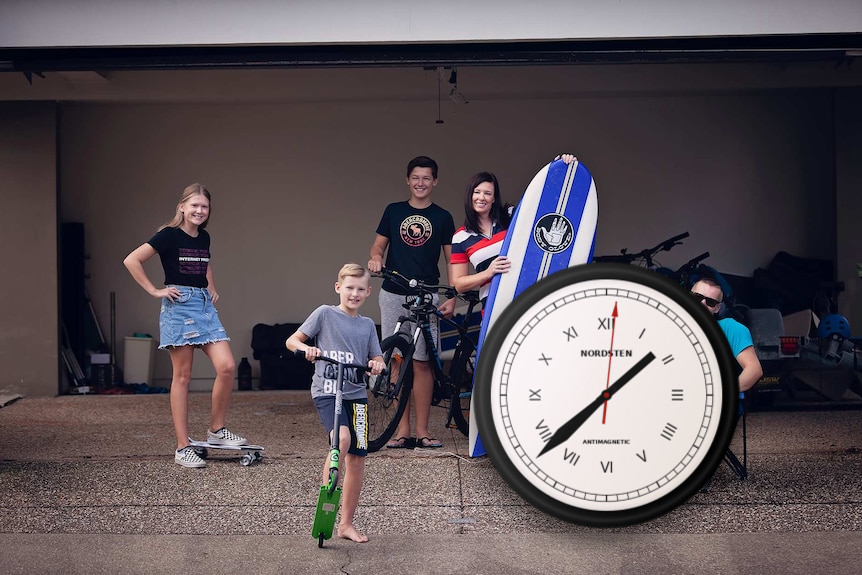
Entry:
1h38m01s
